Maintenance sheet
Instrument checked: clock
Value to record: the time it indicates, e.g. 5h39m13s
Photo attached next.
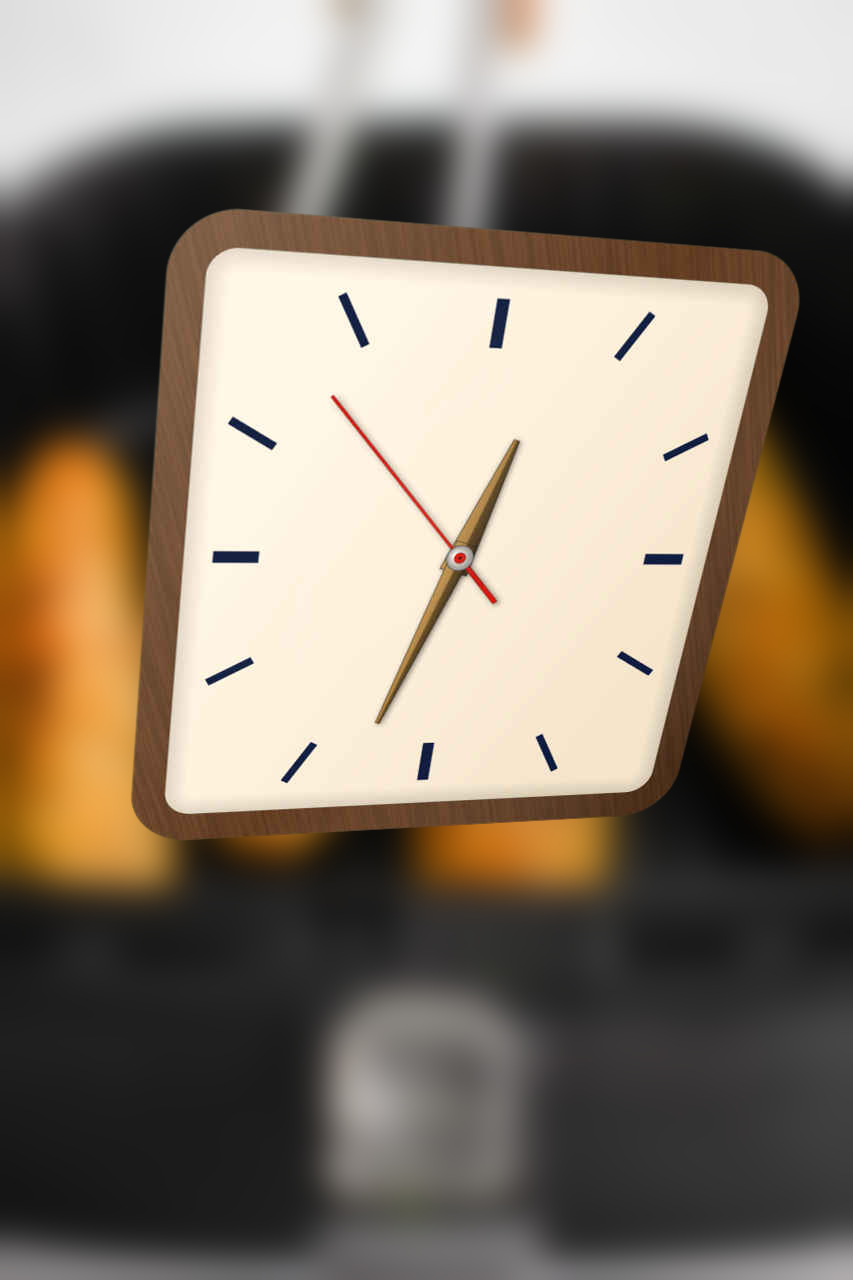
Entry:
12h32m53s
